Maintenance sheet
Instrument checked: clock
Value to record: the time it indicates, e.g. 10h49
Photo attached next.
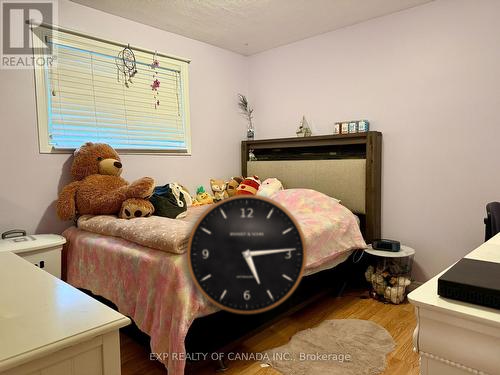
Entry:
5h14
